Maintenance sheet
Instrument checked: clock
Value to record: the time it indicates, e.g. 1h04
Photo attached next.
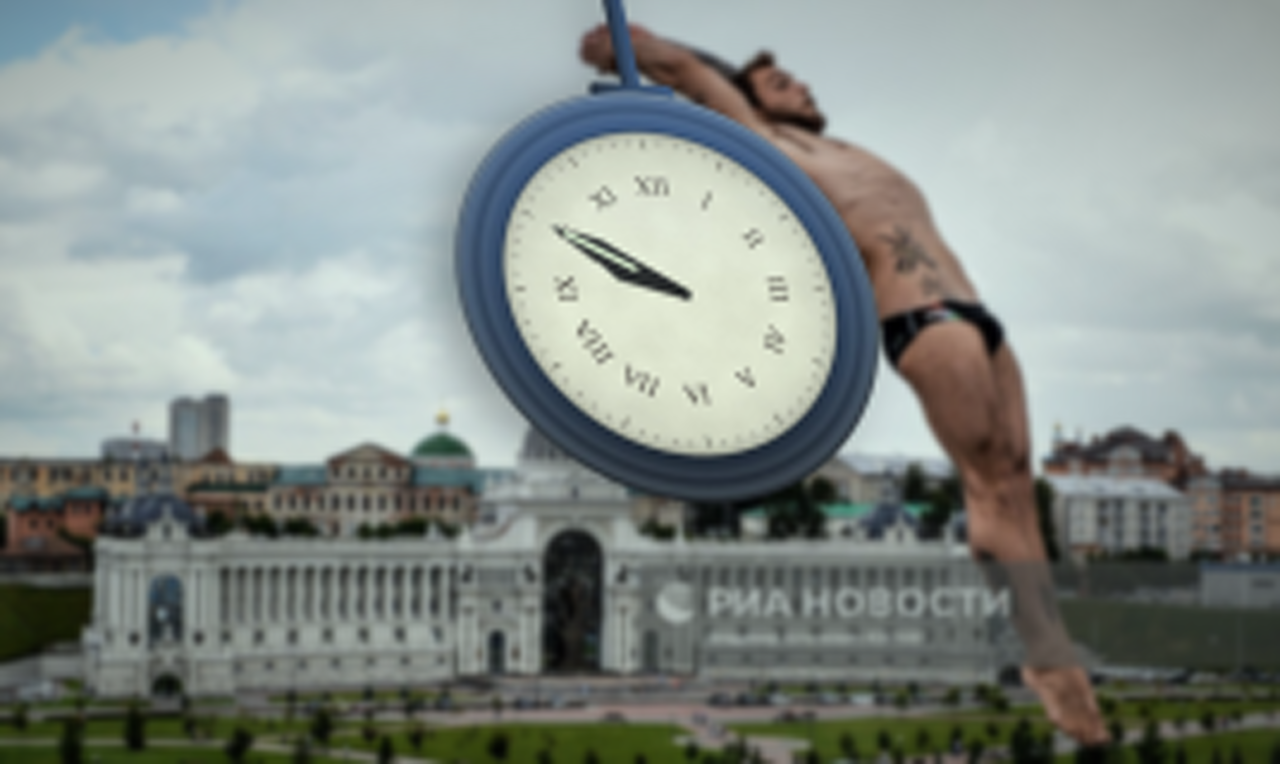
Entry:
9h50
